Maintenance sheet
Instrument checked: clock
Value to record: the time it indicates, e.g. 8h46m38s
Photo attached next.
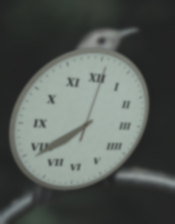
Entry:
7h39m01s
